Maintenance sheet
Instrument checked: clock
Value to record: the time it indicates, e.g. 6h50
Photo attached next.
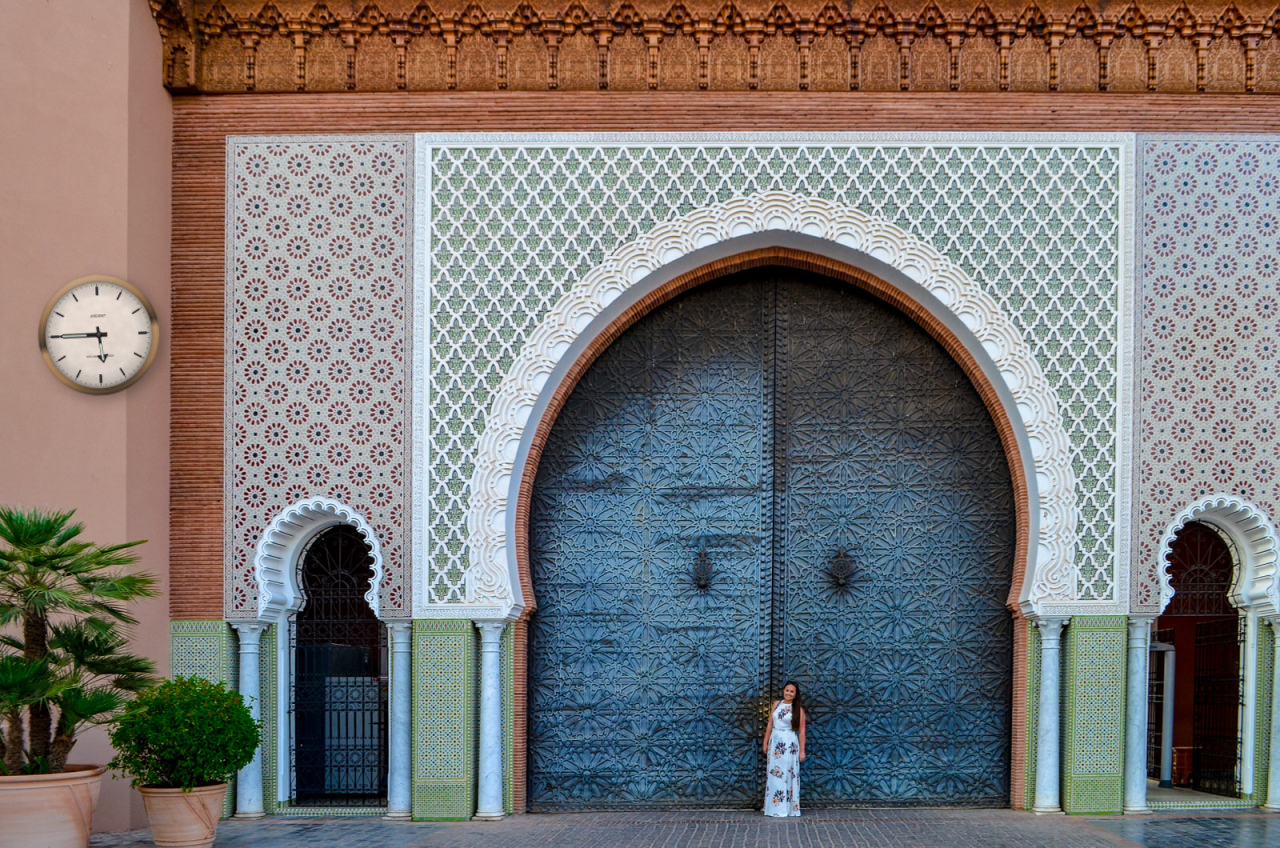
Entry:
5h45
